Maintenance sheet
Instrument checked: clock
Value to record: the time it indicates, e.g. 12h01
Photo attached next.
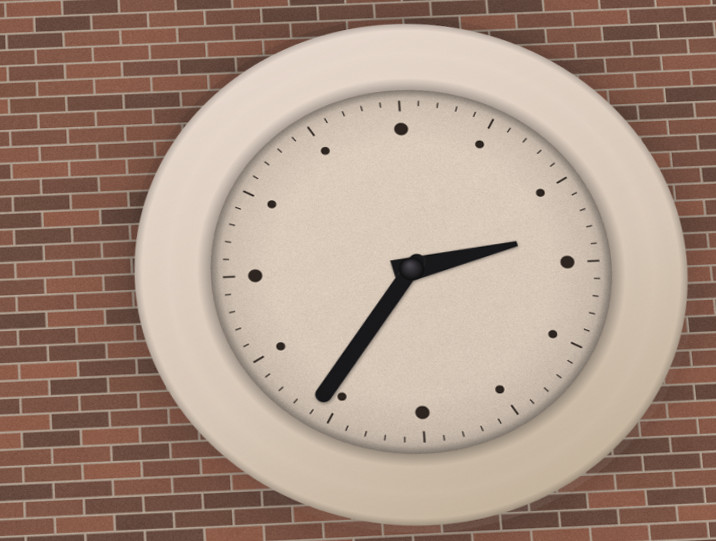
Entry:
2h36
